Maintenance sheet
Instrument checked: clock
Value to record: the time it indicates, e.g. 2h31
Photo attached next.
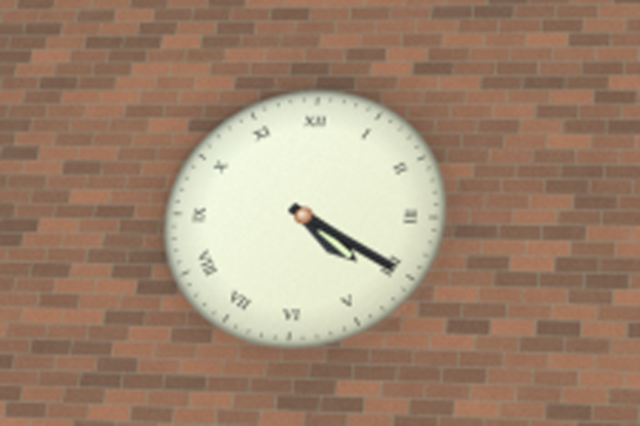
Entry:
4h20
